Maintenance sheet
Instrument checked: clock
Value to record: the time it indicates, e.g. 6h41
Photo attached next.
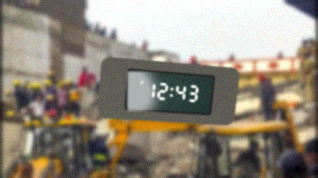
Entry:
12h43
